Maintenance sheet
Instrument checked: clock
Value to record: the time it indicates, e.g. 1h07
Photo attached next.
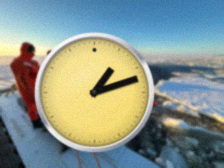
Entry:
1h12
